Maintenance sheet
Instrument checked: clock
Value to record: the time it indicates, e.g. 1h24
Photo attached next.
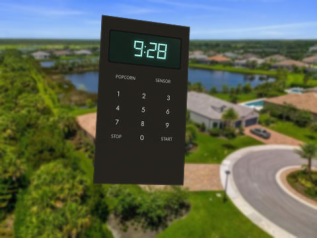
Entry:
9h28
